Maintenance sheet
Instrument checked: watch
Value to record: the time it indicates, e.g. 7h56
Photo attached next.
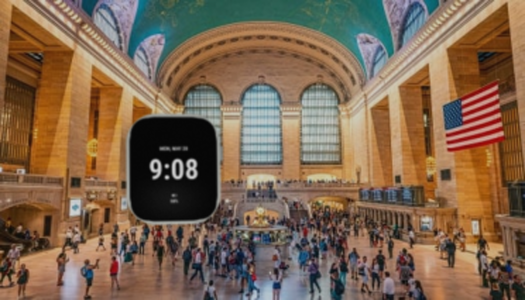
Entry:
9h08
